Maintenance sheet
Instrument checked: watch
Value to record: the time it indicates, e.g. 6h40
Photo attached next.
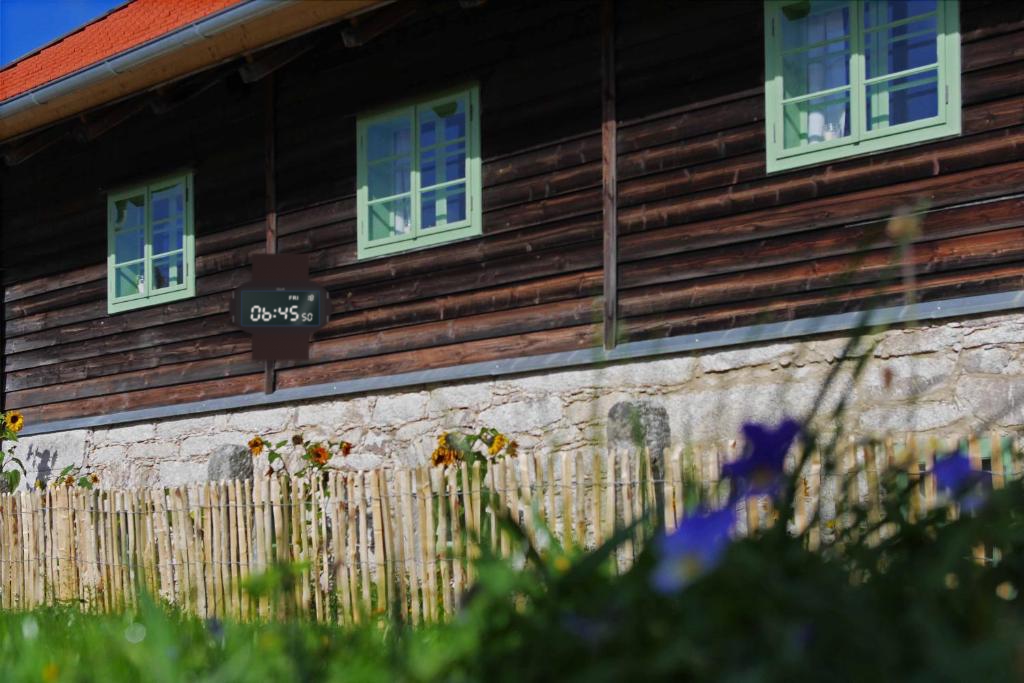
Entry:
6h45
